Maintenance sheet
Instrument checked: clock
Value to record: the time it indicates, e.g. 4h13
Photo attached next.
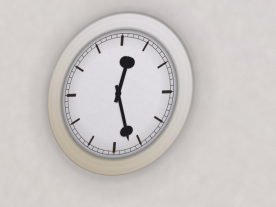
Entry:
12h27
